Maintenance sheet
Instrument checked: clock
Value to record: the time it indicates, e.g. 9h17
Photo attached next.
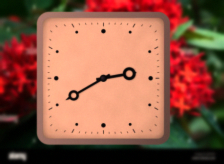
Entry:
2h40
